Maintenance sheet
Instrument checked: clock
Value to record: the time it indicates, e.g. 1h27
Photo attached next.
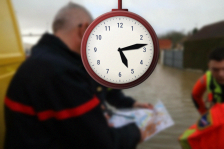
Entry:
5h13
